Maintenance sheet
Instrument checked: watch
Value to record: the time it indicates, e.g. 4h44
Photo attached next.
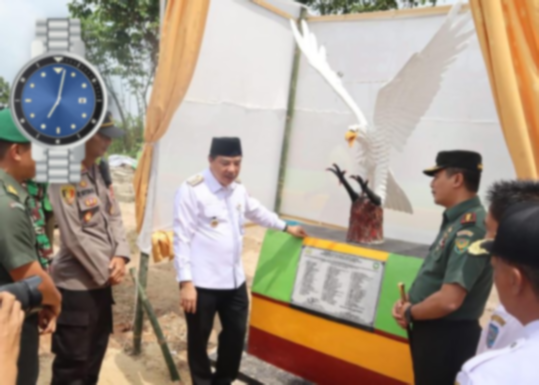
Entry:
7h02
